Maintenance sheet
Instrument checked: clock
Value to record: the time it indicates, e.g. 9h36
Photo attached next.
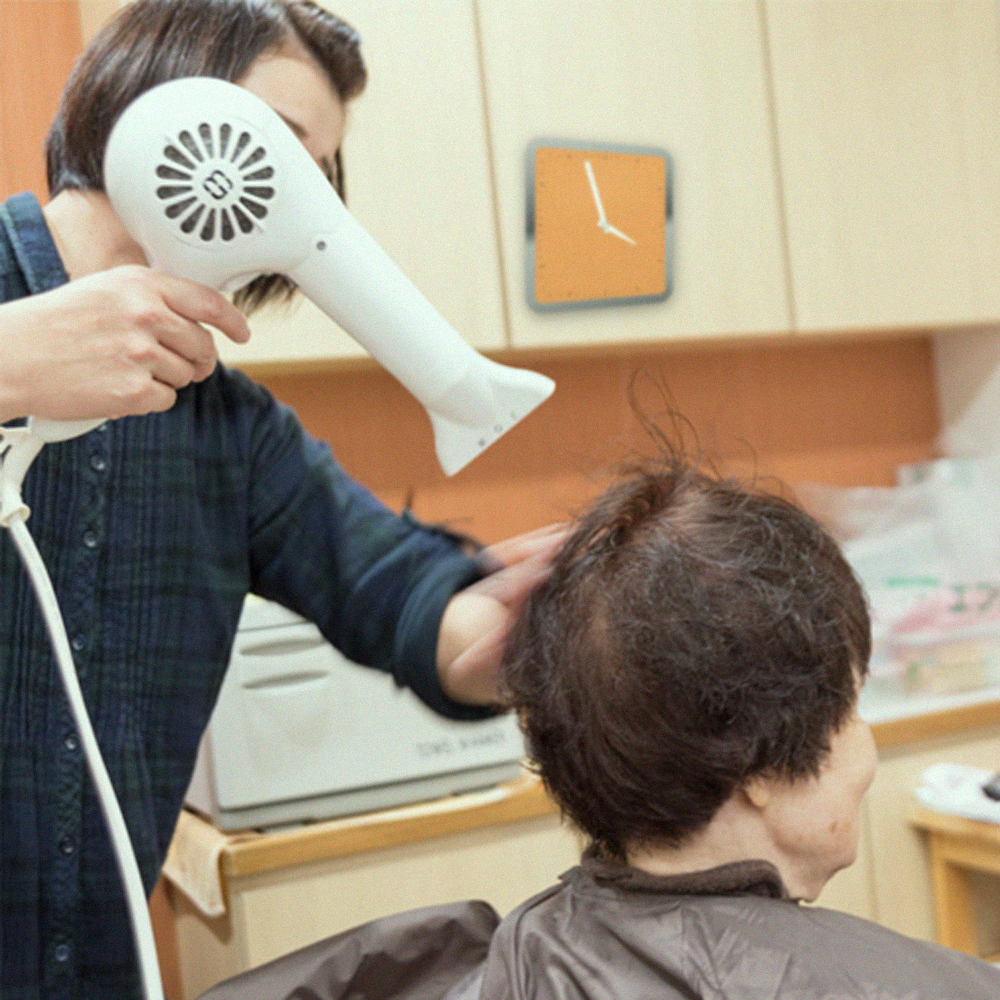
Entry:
3h57
